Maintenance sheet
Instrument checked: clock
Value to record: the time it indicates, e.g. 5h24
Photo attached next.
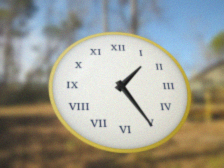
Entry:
1h25
